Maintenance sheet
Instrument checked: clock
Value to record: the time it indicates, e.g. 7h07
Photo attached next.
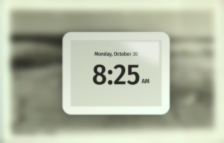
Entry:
8h25
